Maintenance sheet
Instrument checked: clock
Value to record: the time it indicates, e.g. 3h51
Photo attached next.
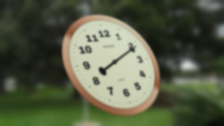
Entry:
8h11
